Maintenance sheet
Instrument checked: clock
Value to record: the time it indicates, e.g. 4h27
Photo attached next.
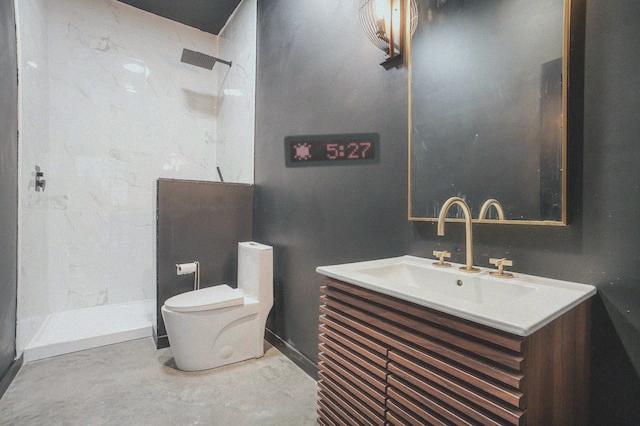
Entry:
5h27
